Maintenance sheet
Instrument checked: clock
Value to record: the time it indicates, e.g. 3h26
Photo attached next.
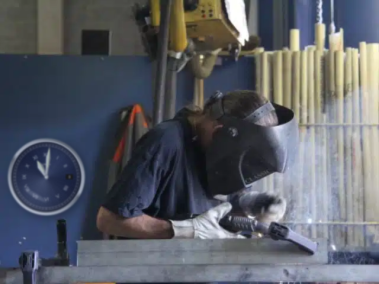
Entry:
11h01
